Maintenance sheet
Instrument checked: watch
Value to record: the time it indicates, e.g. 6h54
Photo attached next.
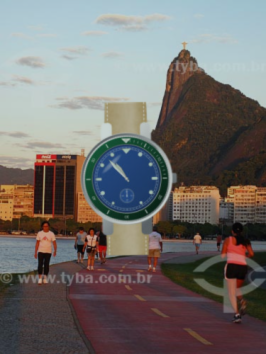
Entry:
10h53
